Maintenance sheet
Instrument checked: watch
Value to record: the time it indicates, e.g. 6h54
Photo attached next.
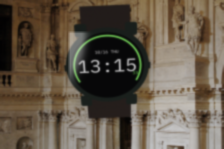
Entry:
13h15
